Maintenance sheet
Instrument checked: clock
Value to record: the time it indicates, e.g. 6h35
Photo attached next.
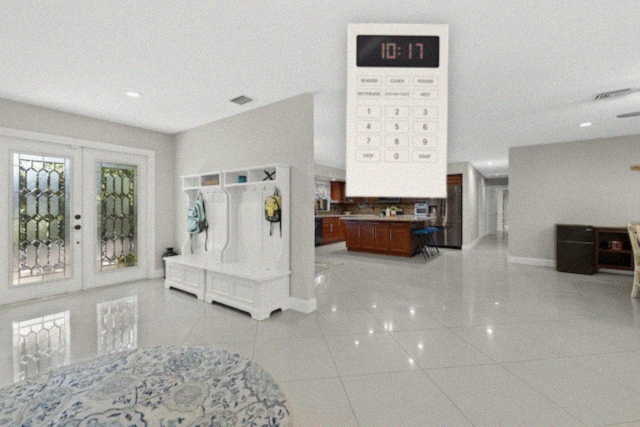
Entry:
10h17
